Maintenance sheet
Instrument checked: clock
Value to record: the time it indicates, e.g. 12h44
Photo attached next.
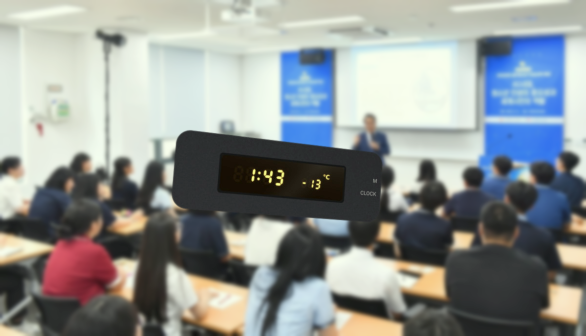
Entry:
1h43
